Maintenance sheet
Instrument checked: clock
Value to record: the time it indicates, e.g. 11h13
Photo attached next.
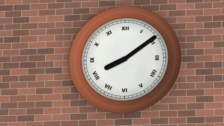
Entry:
8h09
